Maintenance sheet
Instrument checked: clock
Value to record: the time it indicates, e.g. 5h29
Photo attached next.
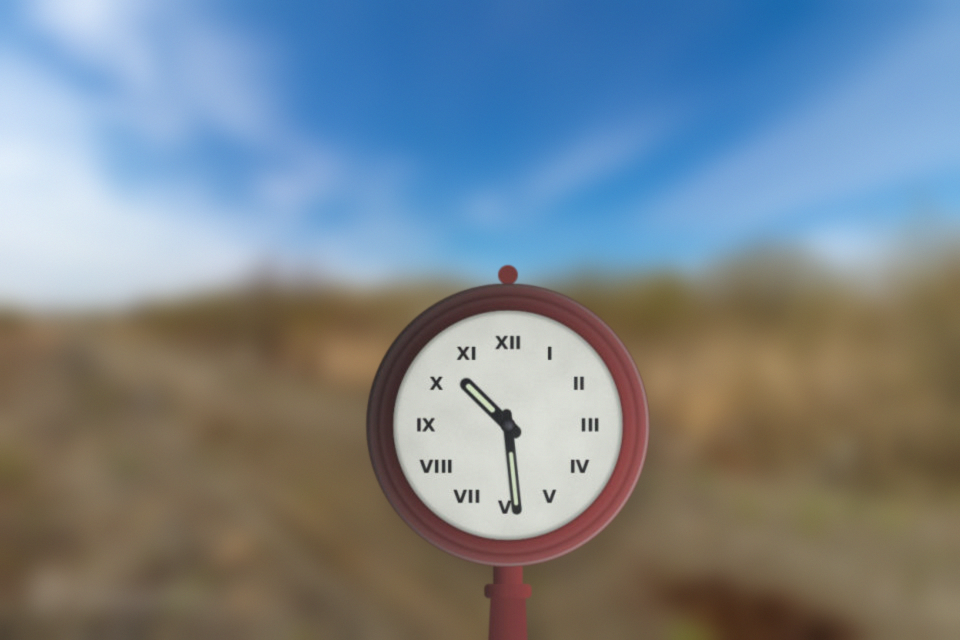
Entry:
10h29
